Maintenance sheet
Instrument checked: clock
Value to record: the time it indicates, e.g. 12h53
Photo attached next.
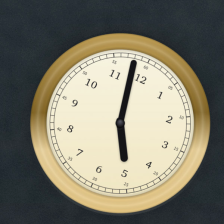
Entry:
4h58
